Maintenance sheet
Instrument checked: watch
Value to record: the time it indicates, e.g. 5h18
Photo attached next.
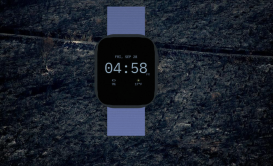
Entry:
4h58
